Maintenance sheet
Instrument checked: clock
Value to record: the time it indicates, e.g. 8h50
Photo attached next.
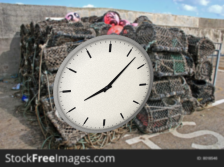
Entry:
8h07
